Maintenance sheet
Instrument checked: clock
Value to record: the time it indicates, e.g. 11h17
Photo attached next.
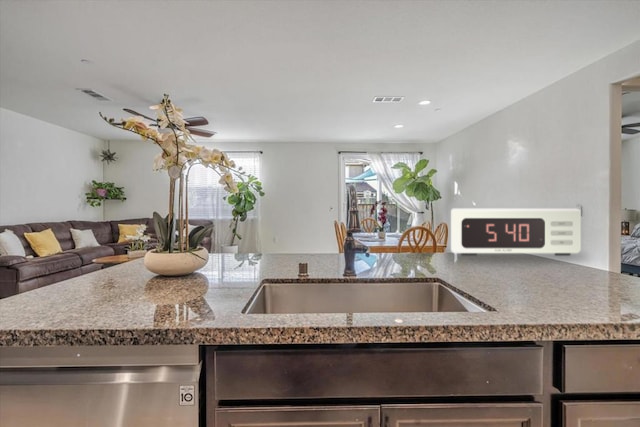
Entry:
5h40
